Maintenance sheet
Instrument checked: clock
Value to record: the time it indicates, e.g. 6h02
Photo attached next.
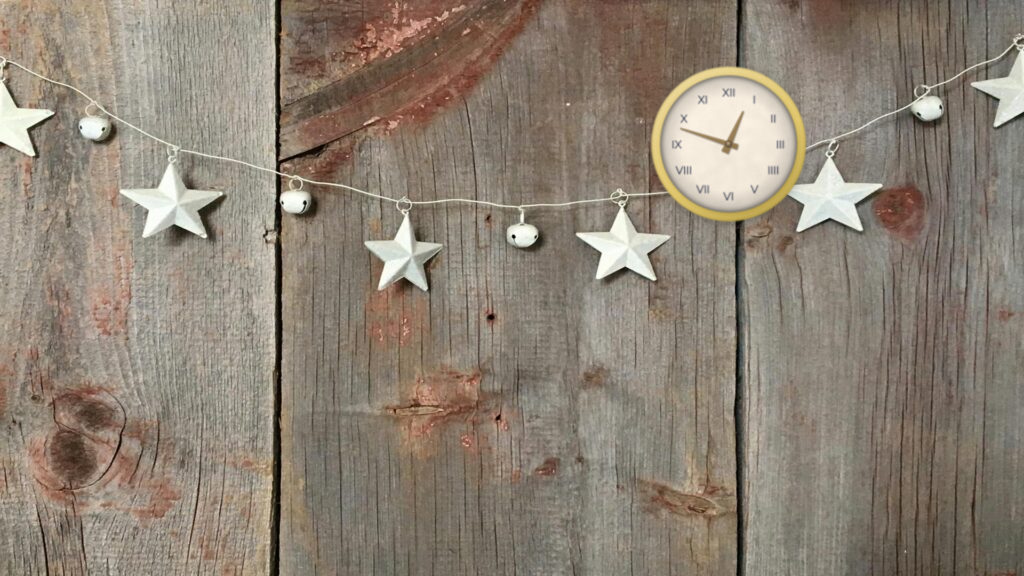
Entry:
12h48
